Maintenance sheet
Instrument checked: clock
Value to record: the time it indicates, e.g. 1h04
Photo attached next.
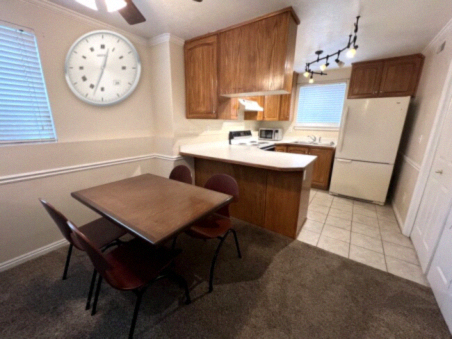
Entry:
12h33
